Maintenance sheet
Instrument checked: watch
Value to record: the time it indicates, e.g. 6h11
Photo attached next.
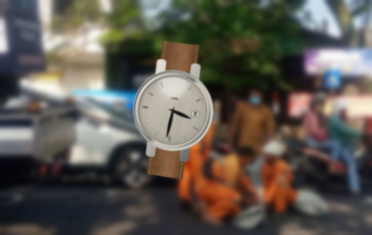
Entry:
3h31
